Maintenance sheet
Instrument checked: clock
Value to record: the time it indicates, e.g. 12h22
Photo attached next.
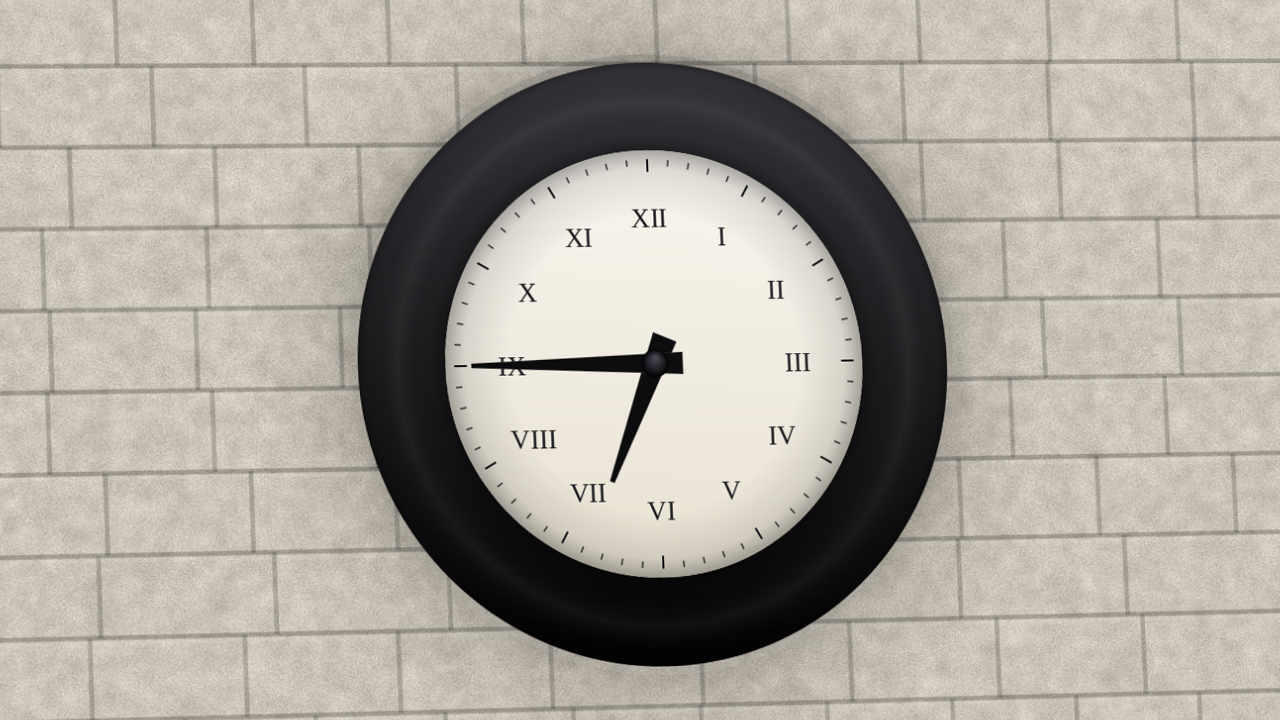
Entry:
6h45
